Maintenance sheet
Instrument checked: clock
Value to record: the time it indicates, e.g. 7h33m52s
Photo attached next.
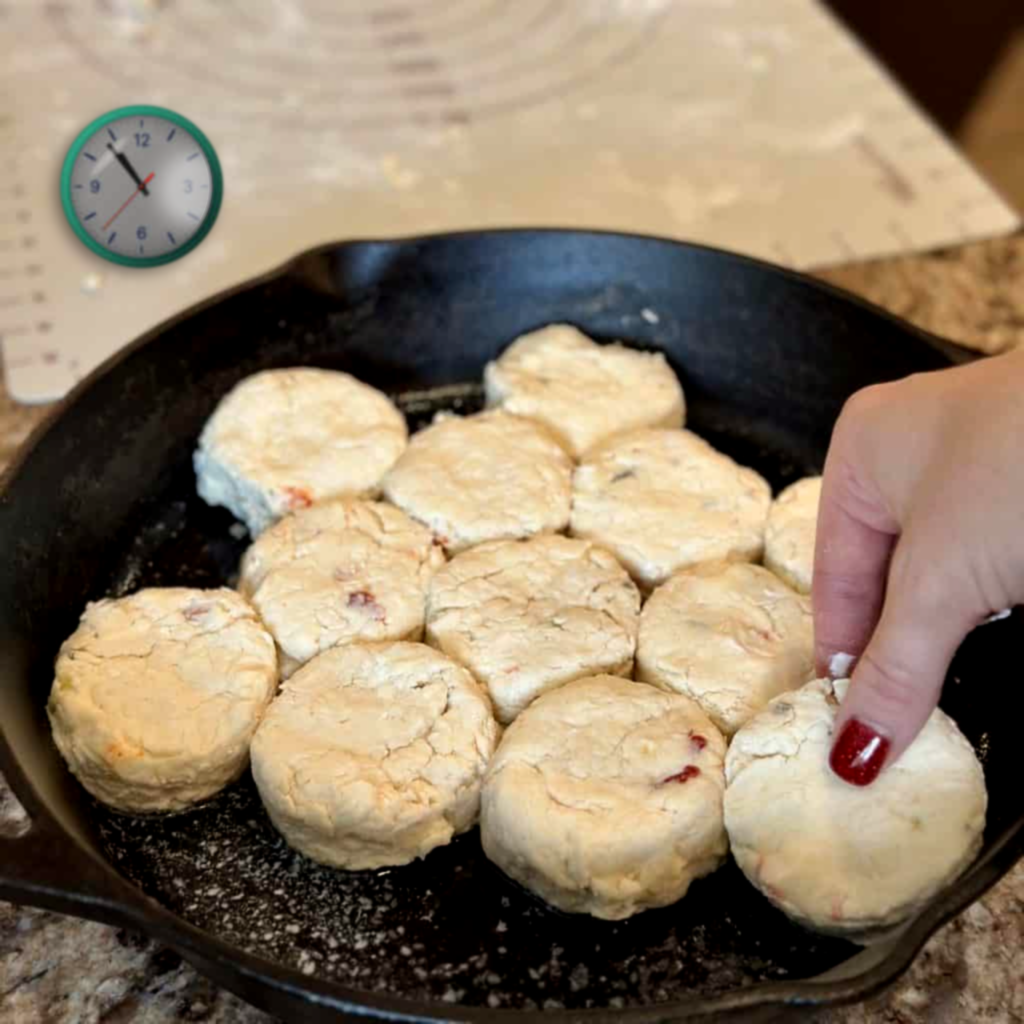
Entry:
10h53m37s
